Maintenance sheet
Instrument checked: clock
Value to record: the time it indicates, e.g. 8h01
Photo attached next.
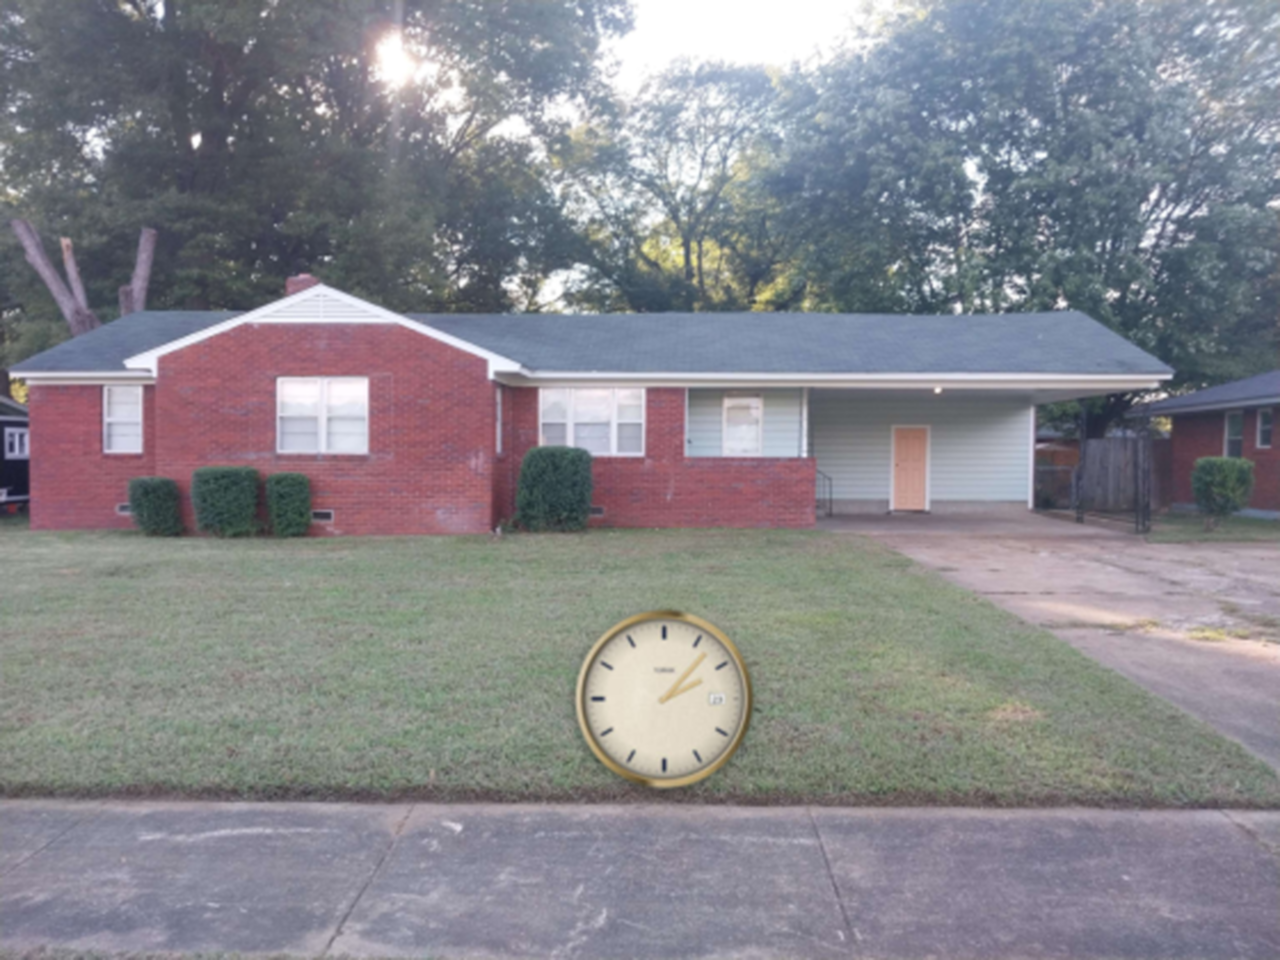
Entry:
2h07
